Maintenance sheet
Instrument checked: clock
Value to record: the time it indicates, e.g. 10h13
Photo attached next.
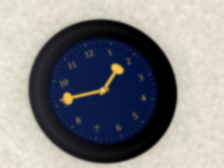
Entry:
1h46
